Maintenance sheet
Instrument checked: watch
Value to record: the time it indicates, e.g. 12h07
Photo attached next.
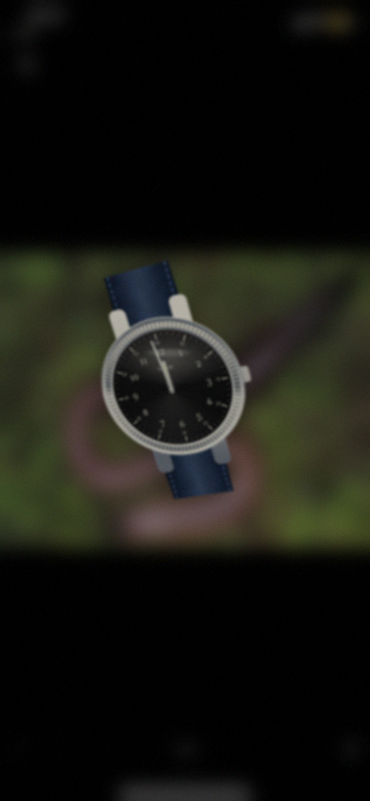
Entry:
11h59
